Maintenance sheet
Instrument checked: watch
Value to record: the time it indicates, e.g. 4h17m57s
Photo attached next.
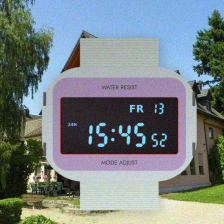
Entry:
15h45m52s
